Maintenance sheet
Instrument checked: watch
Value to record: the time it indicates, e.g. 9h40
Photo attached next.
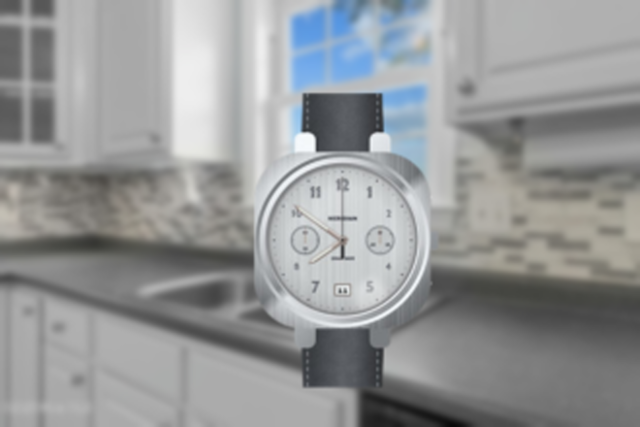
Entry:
7h51
